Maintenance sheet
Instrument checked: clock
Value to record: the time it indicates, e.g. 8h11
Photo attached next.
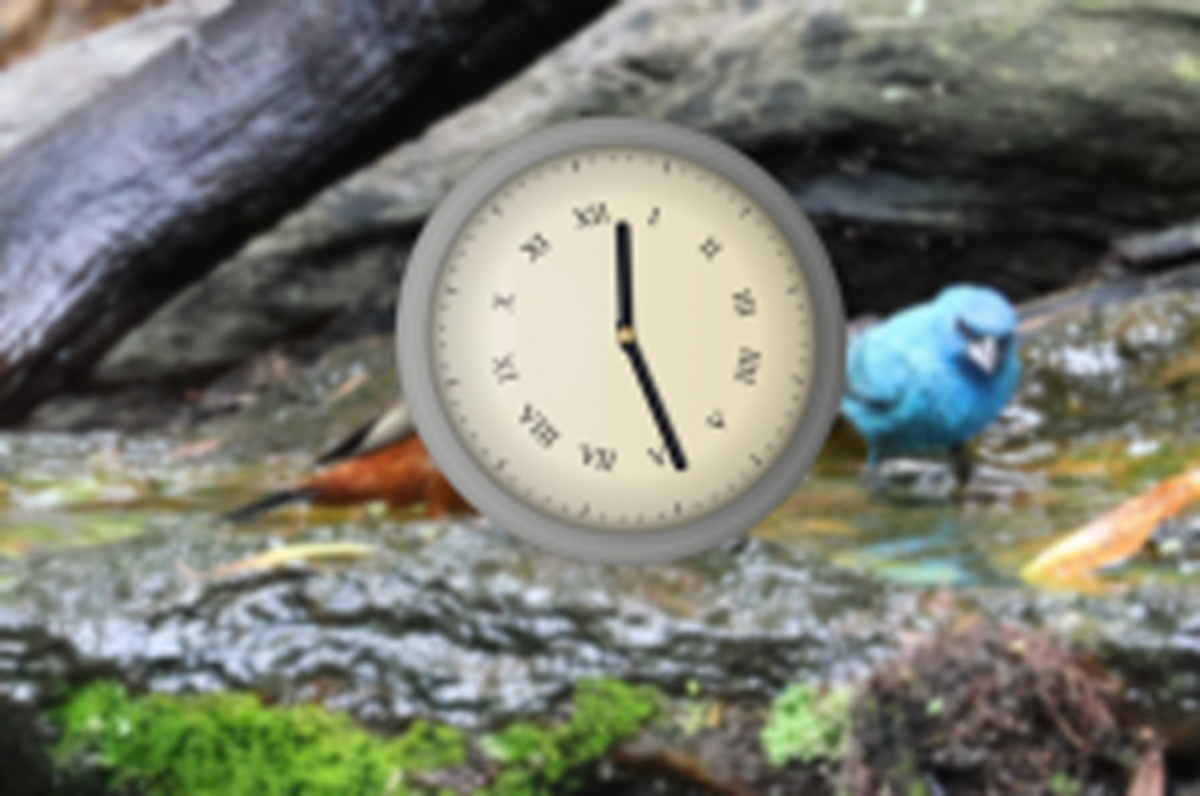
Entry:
12h29
